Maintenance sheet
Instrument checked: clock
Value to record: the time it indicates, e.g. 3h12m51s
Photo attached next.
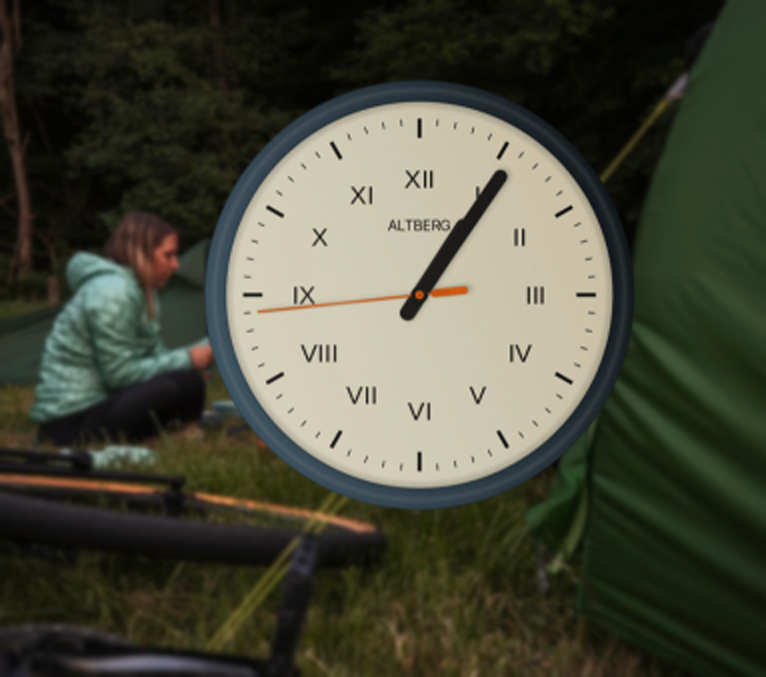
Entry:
1h05m44s
